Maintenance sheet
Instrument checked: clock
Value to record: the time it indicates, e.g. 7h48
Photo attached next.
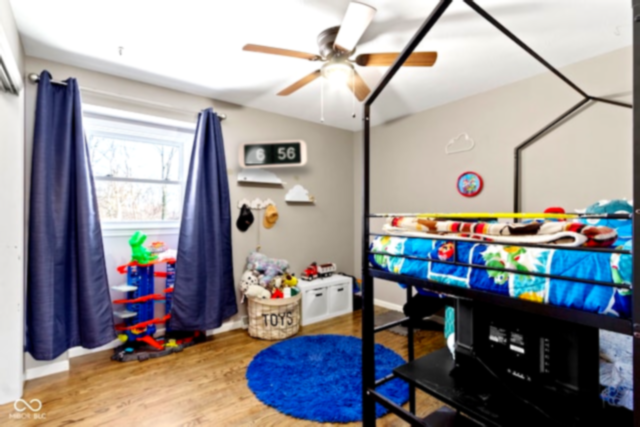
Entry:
6h56
